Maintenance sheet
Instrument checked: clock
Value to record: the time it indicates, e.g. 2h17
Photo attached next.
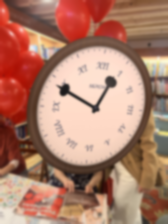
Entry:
12h49
